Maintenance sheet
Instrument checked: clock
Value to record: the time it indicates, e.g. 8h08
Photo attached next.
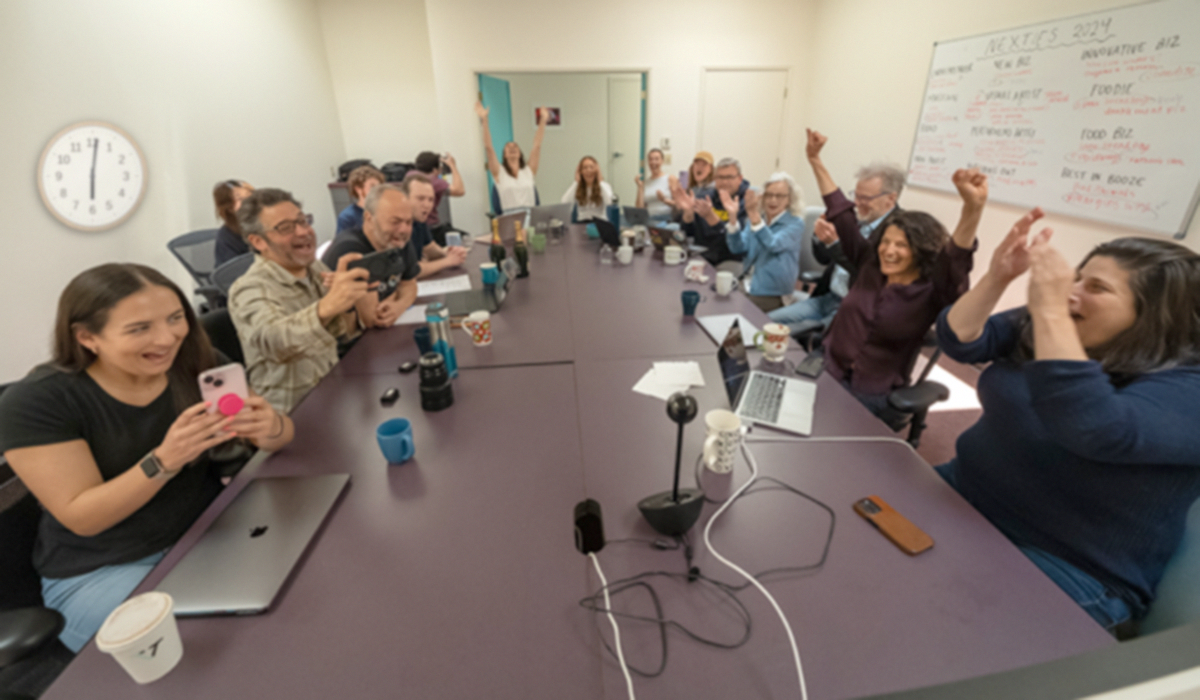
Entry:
6h01
